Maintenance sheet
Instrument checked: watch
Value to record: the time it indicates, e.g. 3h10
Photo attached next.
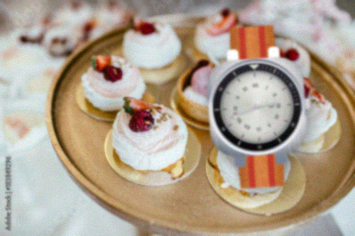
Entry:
2h42
